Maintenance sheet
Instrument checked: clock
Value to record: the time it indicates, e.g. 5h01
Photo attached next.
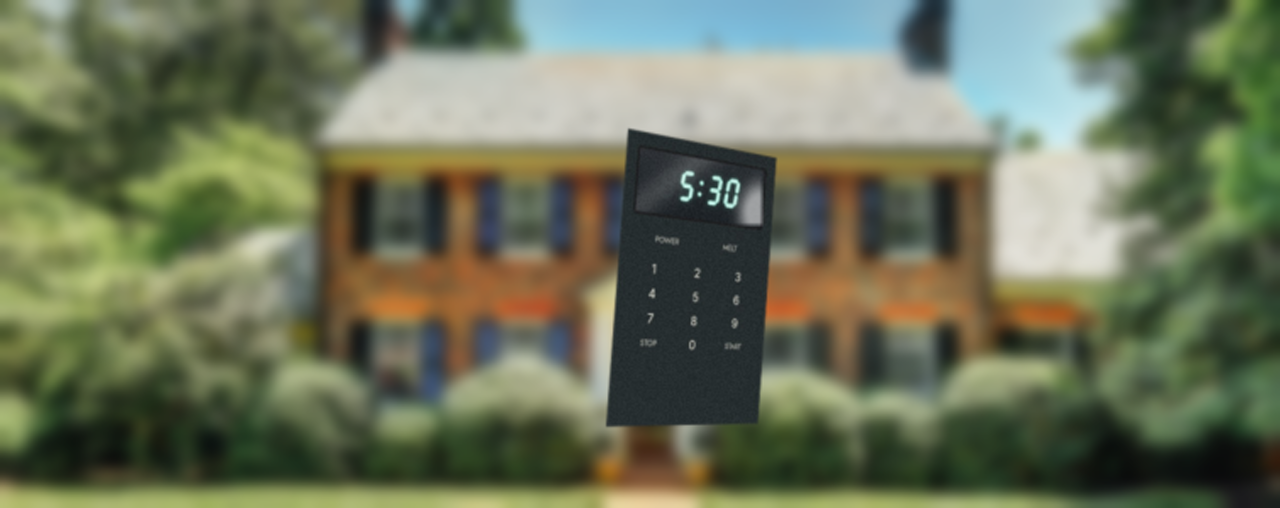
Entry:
5h30
